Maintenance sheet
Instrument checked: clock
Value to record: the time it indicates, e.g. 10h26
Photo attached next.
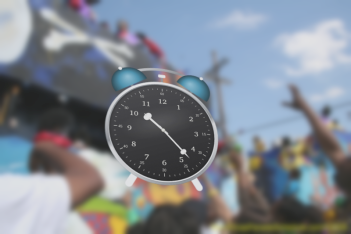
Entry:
10h23
